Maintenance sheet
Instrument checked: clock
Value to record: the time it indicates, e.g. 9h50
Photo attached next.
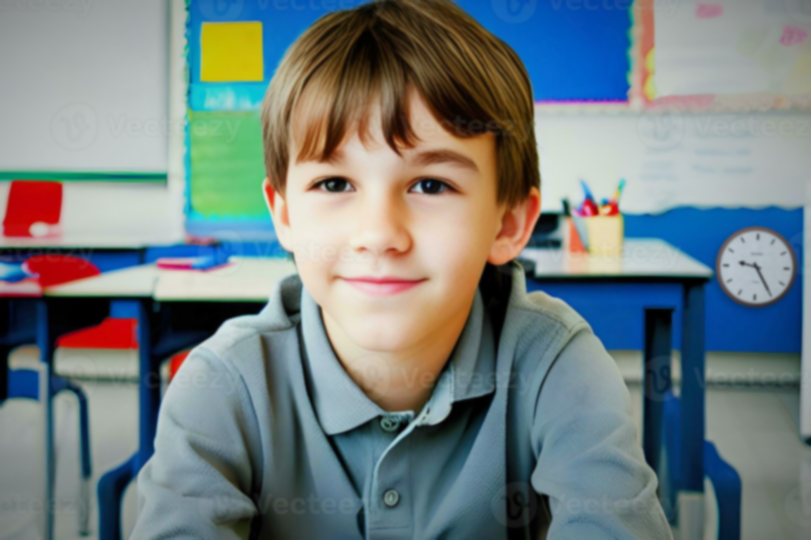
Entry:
9h25
